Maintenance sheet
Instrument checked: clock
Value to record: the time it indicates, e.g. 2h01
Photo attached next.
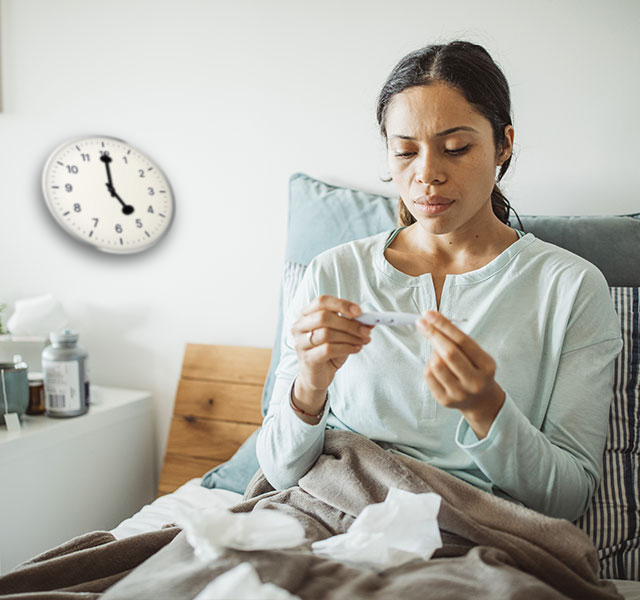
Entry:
5h00
